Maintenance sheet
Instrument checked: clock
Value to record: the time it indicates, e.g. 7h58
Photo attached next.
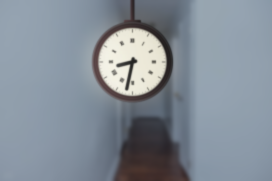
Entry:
8h32
